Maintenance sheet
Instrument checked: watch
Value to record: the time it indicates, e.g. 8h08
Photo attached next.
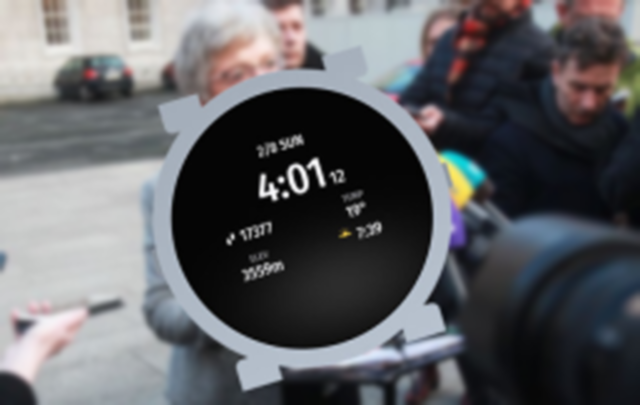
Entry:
4h01
